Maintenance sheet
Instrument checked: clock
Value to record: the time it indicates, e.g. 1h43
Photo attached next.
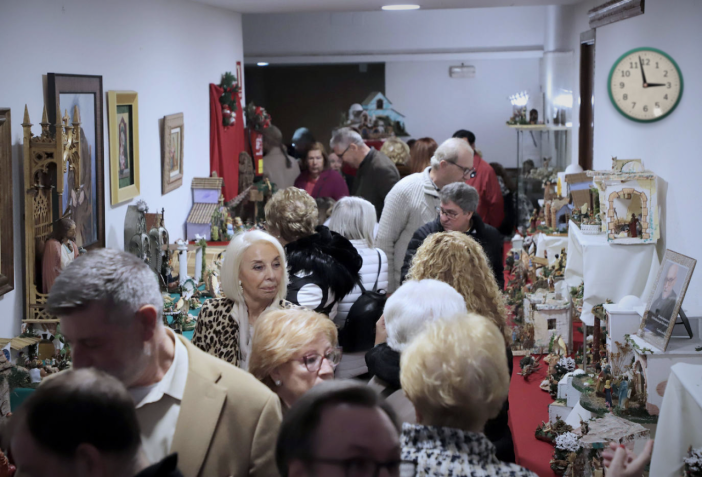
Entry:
2h58
